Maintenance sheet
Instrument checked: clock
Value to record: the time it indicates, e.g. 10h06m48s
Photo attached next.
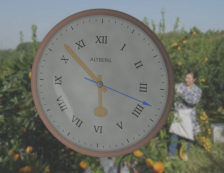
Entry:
5h52m18s
